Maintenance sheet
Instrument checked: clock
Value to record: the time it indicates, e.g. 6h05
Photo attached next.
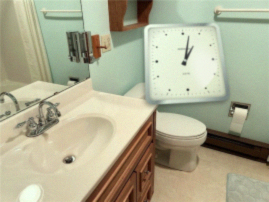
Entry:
1h02
